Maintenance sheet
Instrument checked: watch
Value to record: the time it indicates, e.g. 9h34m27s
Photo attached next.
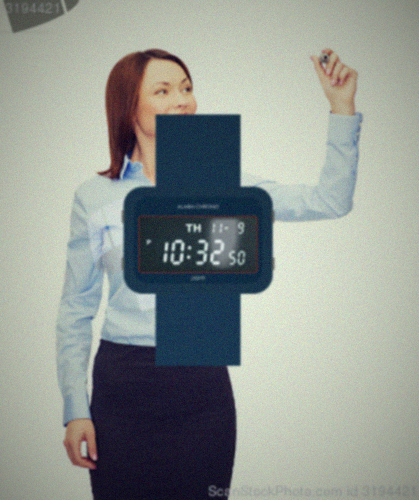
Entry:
10h32m50s
